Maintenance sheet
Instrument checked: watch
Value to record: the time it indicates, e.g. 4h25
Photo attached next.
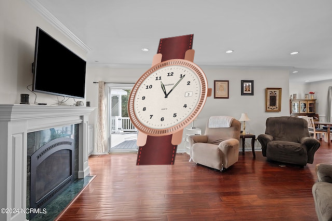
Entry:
11h06
